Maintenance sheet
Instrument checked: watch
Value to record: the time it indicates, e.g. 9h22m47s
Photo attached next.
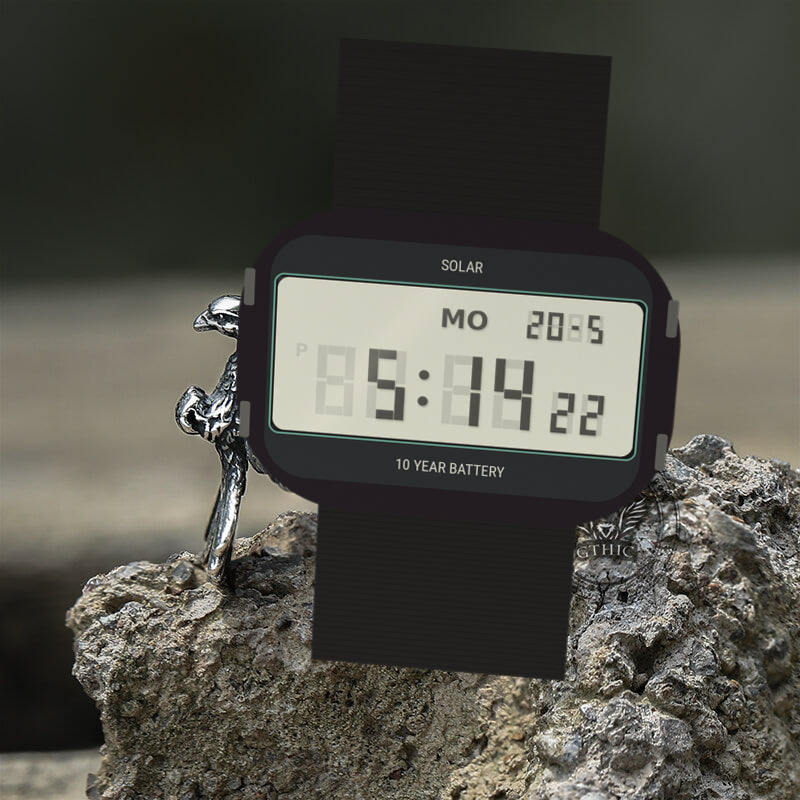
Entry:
5h14m22s
